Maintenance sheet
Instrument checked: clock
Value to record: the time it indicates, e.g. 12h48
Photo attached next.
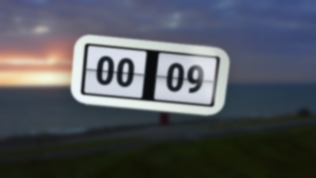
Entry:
0h09
